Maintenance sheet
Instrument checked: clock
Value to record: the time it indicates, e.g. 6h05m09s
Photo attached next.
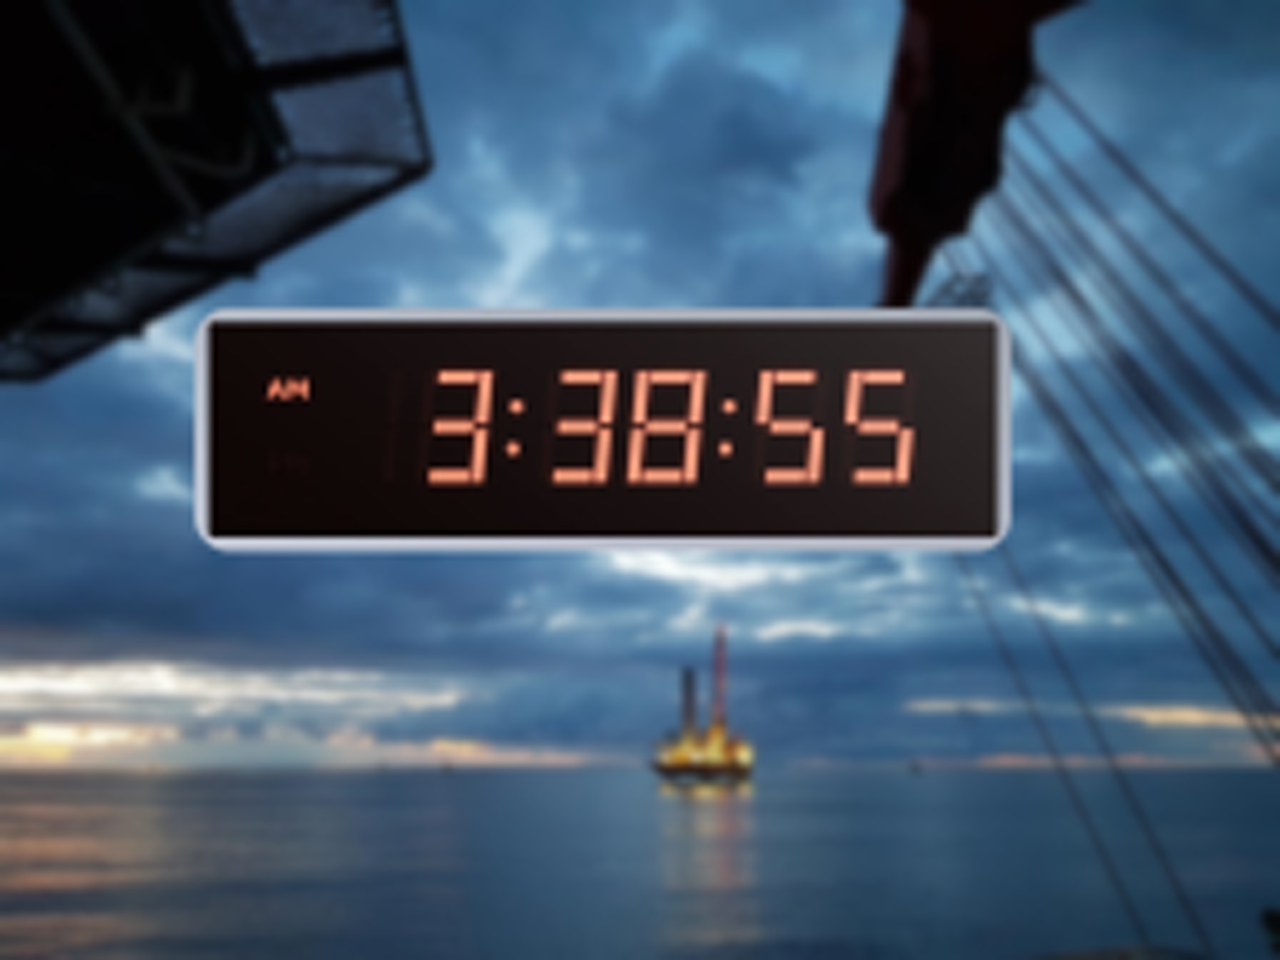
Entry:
3h38m55s
